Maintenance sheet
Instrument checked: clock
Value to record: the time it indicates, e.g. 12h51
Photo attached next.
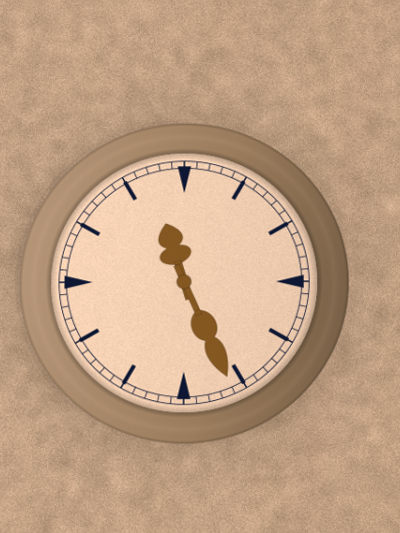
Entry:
11h26
